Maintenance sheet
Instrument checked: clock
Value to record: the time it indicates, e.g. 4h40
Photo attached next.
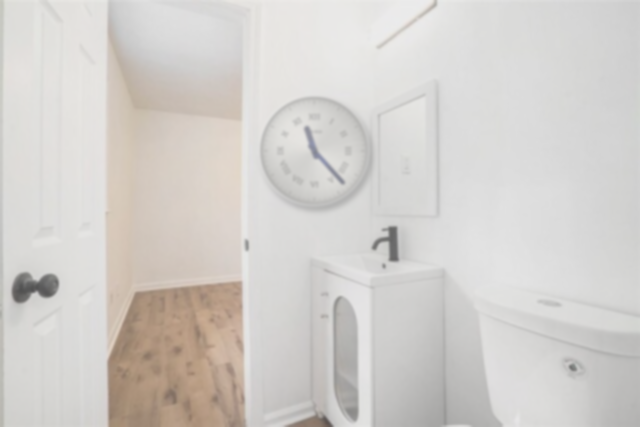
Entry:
11h23
